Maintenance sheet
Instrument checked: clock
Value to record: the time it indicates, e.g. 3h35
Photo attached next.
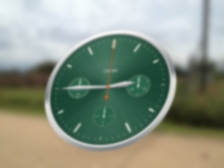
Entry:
2h45
